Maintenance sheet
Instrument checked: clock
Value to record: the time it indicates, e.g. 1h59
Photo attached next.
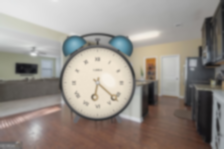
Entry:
6h22
